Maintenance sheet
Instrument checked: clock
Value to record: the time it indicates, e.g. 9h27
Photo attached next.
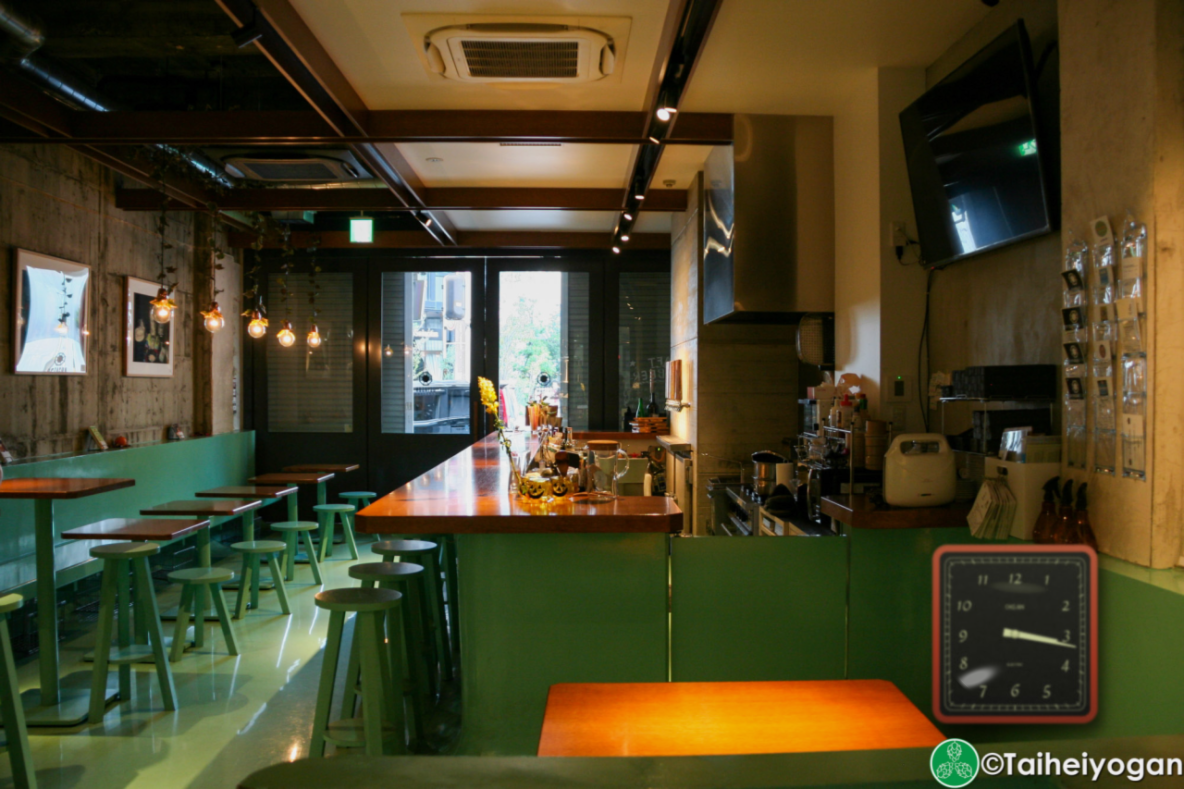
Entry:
3h17
